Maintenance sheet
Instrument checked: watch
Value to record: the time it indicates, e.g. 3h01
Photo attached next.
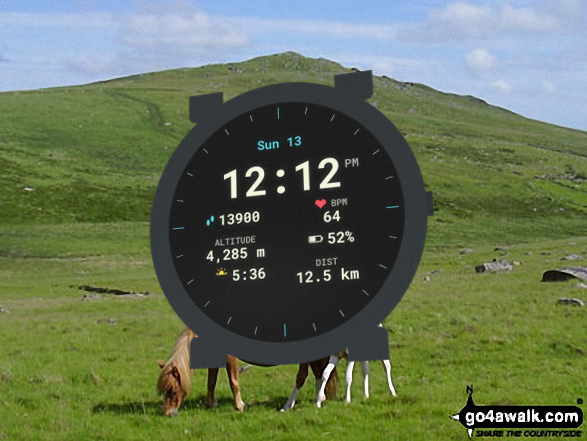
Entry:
12h12
